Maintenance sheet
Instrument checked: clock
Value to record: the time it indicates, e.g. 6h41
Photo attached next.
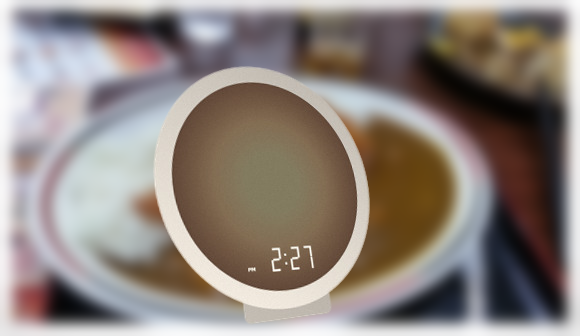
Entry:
2h27
